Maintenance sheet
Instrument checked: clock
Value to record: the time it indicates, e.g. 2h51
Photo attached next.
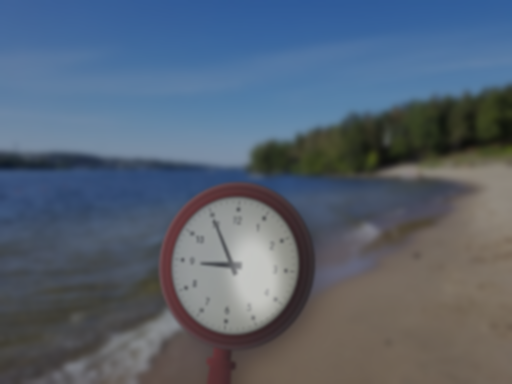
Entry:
8h55
